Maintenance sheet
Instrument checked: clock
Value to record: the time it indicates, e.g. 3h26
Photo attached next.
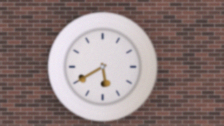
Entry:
5h40
